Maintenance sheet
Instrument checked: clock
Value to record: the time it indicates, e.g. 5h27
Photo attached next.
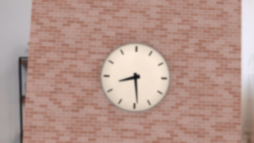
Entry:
8h29
